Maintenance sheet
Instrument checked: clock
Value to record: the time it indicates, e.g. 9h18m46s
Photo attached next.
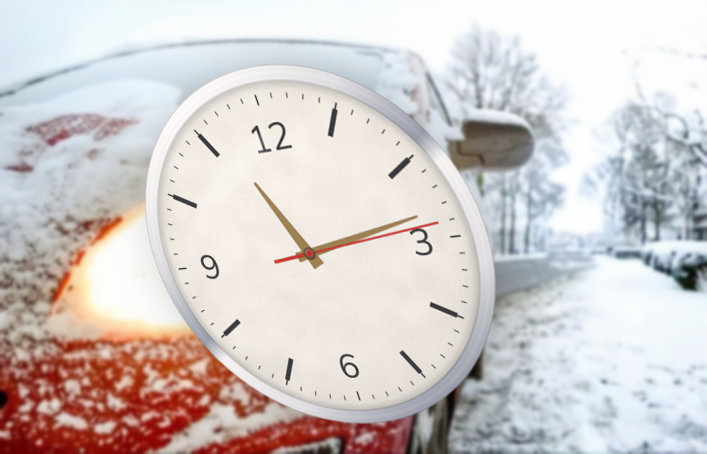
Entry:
11h13m14s
